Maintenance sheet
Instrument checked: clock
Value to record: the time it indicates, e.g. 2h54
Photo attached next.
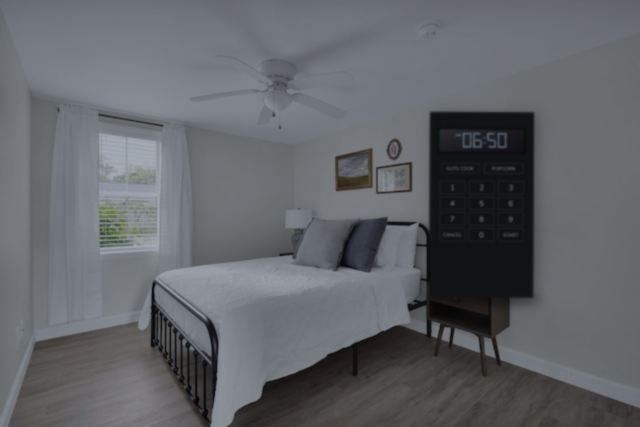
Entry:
6h50
